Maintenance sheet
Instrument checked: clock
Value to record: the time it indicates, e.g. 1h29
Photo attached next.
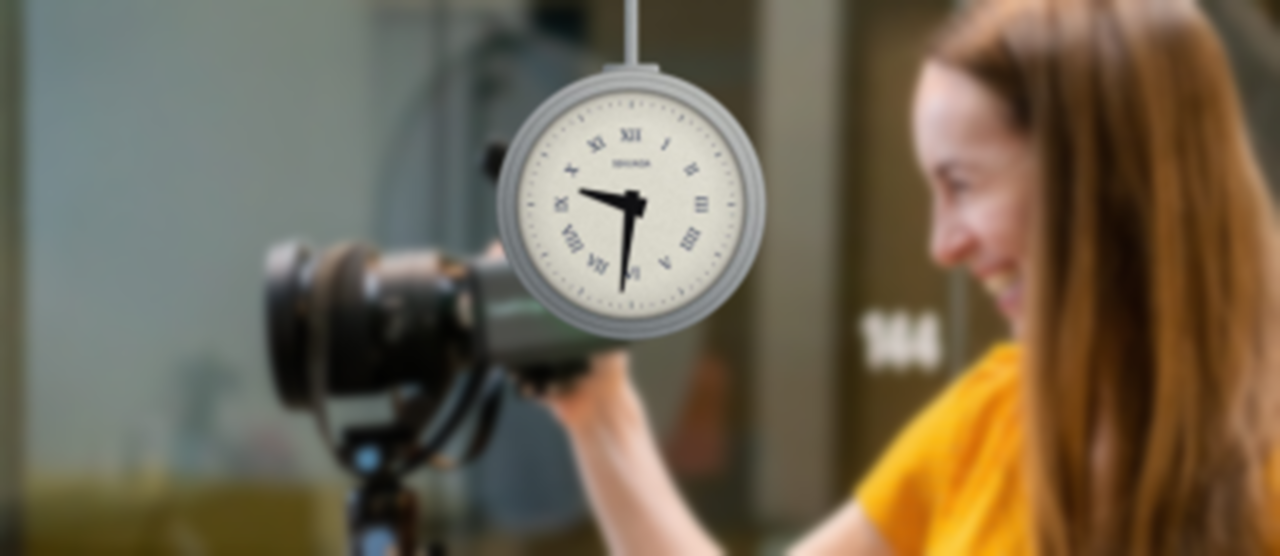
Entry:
9h31
